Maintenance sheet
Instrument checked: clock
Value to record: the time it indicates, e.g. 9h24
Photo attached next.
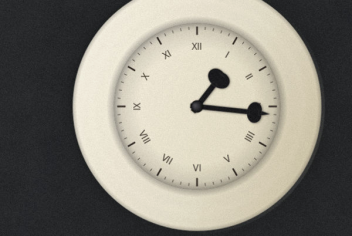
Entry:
1h16
